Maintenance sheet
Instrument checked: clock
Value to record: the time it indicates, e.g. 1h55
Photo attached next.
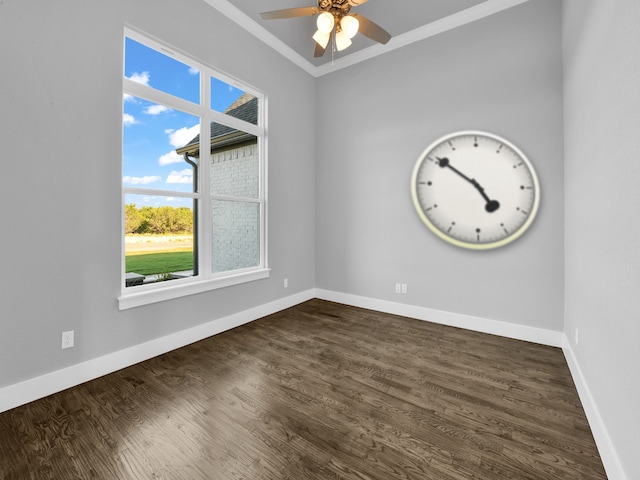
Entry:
4h51
